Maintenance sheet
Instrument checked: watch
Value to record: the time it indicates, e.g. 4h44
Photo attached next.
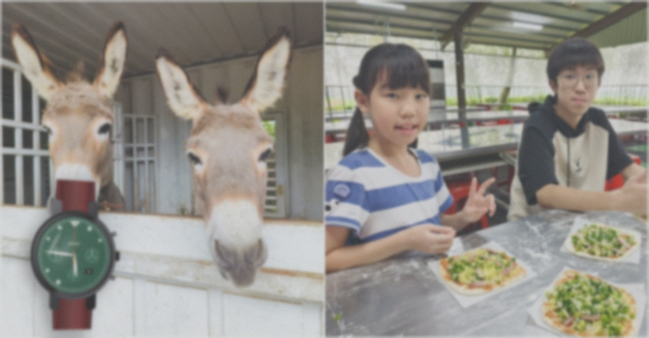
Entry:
5h46
